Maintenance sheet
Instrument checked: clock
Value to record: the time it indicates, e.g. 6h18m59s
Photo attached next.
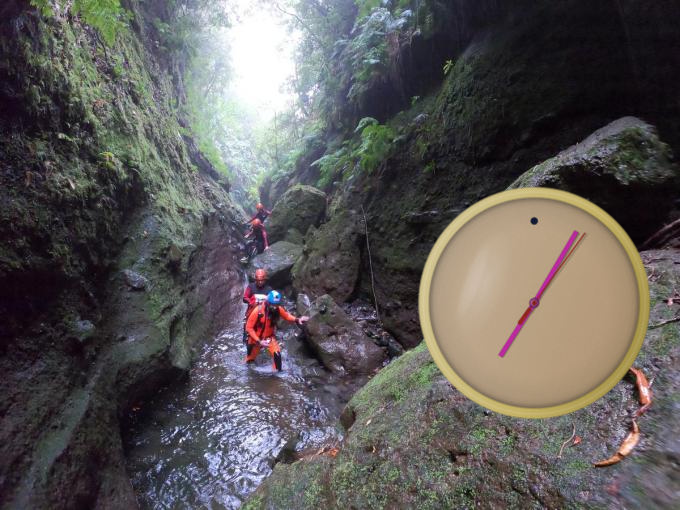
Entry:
7h05m06s
